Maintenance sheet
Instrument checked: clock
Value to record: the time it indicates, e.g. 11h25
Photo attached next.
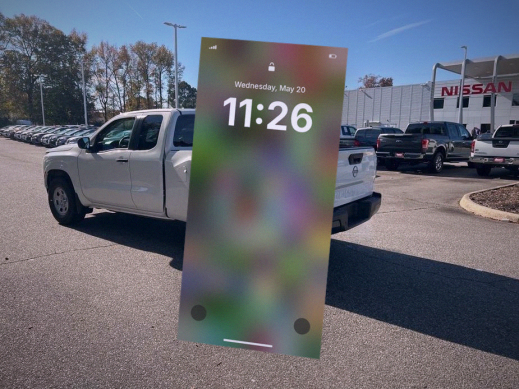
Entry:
11h26
